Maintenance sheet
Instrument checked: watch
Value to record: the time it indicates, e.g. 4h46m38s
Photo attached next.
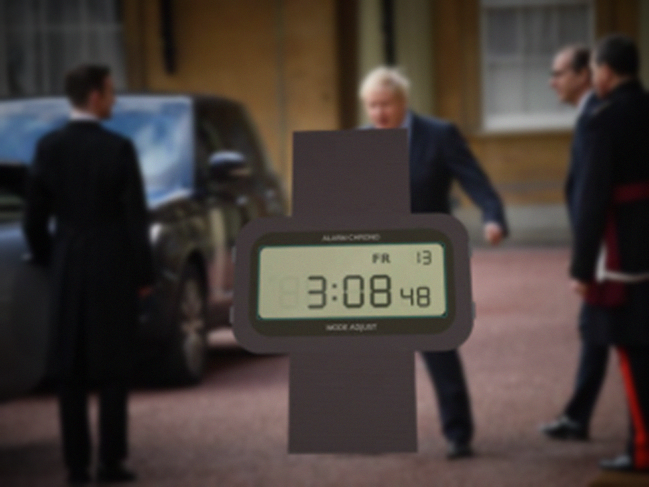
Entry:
3h08m48s
